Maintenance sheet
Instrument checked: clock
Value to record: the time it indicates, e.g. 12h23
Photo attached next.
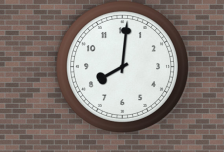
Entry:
8h01
